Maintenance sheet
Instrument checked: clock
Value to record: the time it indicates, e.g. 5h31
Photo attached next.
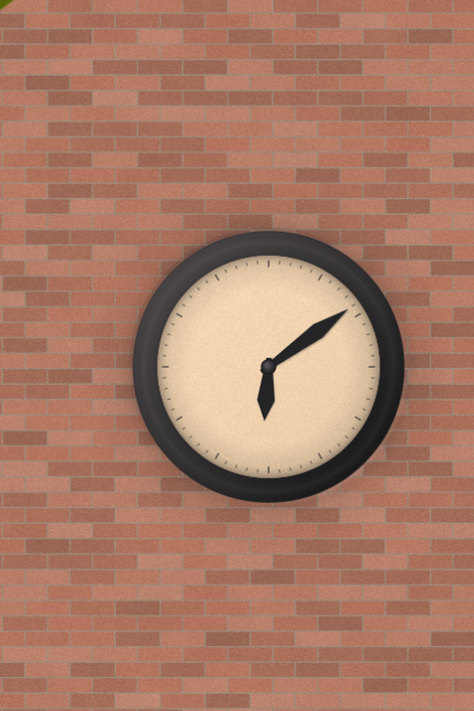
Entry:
6h09
